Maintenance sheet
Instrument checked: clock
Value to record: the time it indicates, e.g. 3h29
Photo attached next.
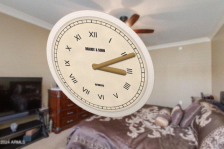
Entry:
3h11
